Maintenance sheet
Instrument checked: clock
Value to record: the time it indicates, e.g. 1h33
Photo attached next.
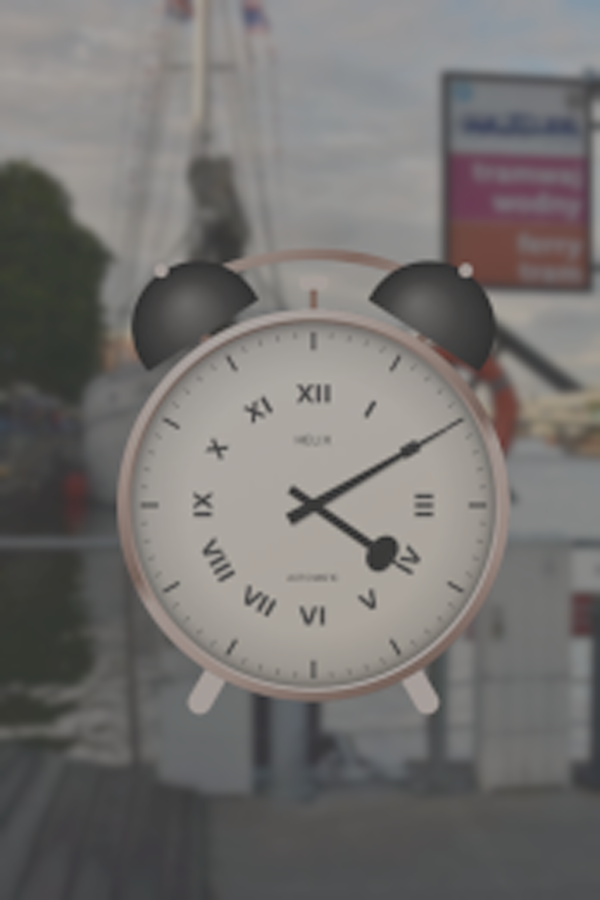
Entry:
4h10
